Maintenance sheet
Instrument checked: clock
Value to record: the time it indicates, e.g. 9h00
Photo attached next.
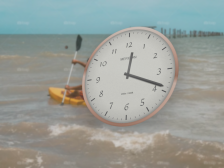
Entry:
12h19
